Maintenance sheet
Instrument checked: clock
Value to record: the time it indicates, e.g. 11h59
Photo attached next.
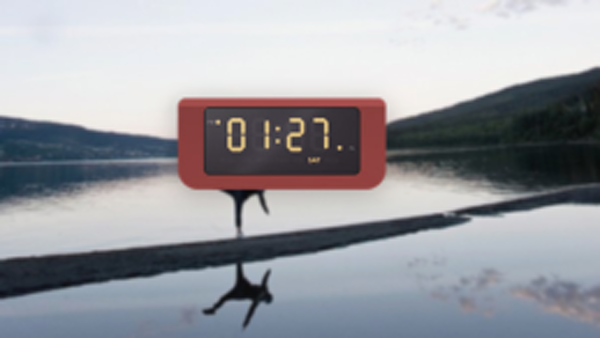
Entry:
1h27
